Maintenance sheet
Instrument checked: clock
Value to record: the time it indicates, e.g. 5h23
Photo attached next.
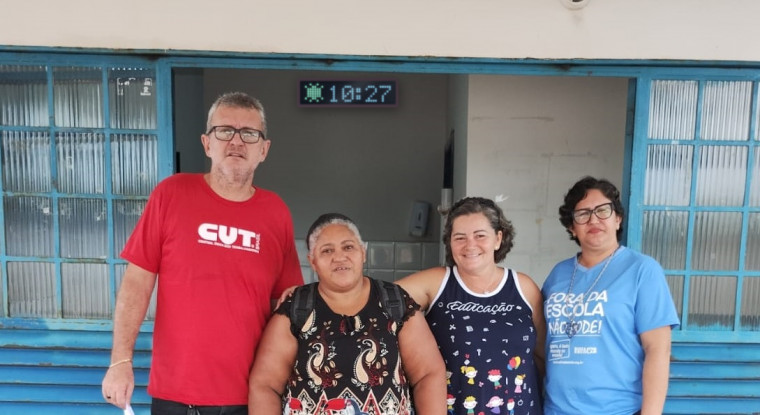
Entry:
10h27
